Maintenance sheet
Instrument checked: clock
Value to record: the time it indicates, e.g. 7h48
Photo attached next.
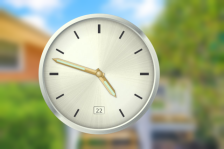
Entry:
4h48
